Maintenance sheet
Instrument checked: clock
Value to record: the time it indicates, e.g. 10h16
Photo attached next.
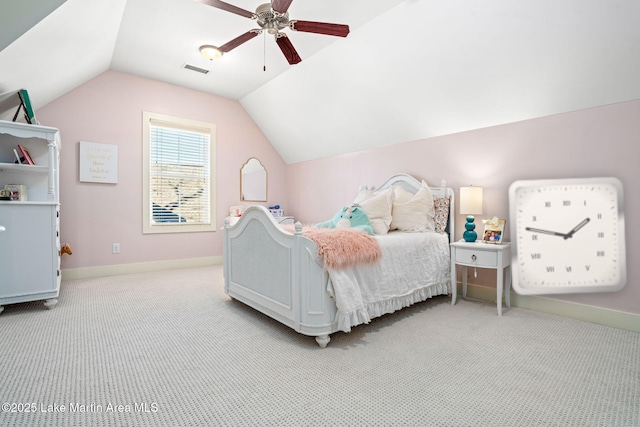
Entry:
1h47
